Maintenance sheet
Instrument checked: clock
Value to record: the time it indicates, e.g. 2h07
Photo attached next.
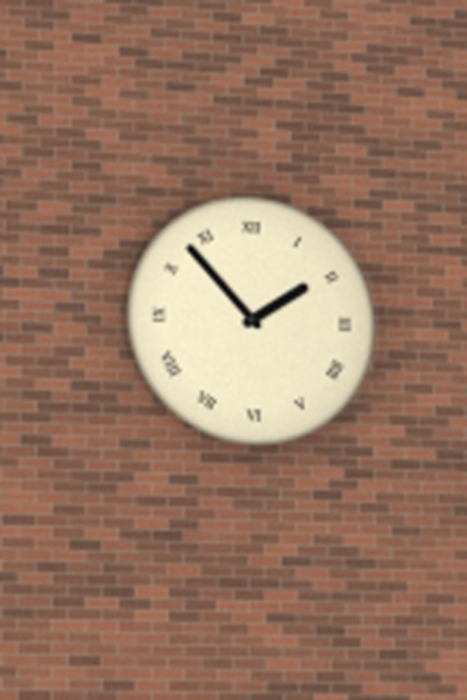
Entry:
1h53
